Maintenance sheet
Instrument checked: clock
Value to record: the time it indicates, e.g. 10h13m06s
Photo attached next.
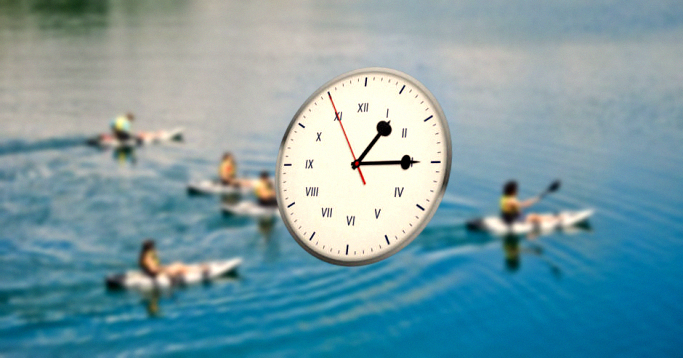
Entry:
1h14m55s
